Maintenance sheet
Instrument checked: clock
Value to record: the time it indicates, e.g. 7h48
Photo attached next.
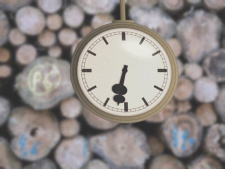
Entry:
6h32
